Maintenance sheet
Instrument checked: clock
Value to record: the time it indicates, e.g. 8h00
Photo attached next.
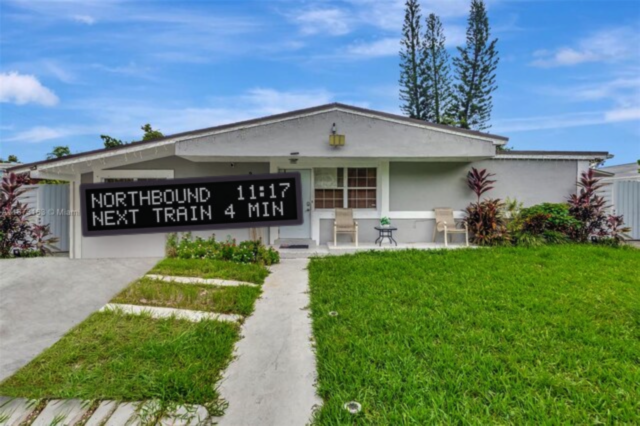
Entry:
11h17
